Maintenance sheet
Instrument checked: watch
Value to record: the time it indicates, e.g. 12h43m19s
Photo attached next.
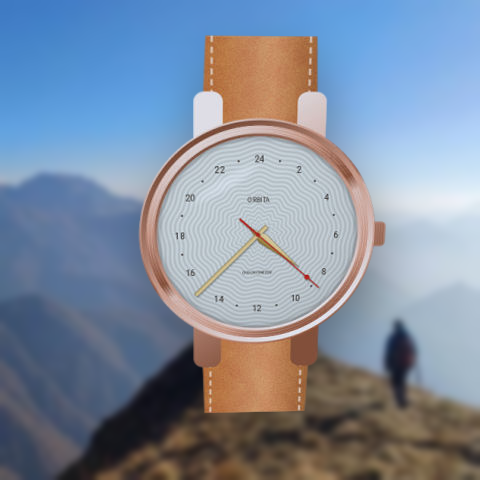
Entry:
8h37m22s
